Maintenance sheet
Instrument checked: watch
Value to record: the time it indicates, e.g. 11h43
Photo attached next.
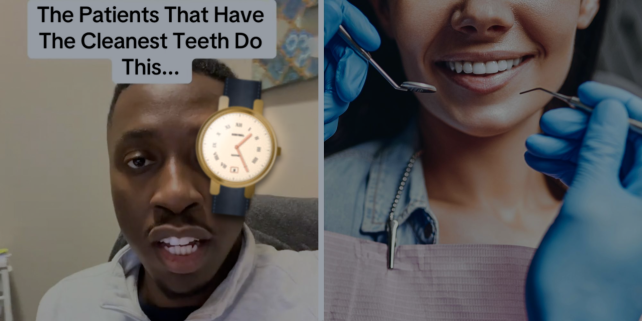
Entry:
1h25
